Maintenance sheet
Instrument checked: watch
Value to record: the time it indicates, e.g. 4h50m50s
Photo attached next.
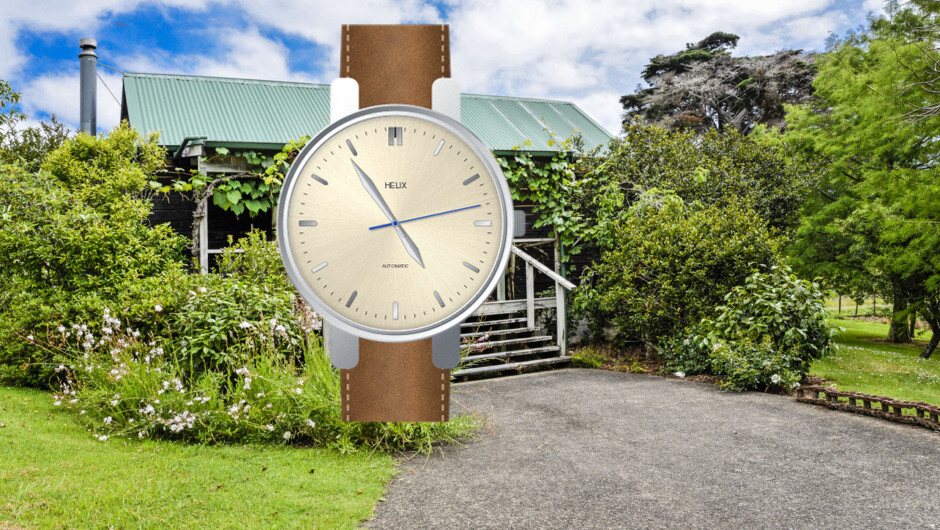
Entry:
4h54m13s
